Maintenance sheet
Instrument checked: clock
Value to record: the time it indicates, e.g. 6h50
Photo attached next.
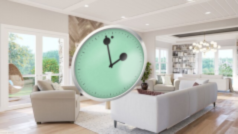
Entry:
1h58
